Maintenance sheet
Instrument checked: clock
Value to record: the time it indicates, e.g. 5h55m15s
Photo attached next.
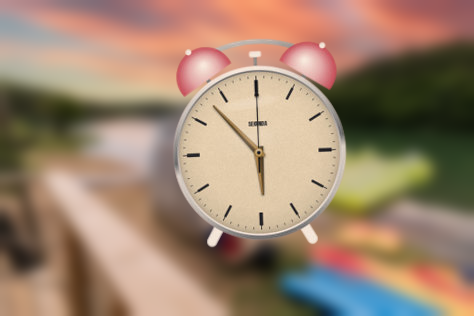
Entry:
5h53m00s
